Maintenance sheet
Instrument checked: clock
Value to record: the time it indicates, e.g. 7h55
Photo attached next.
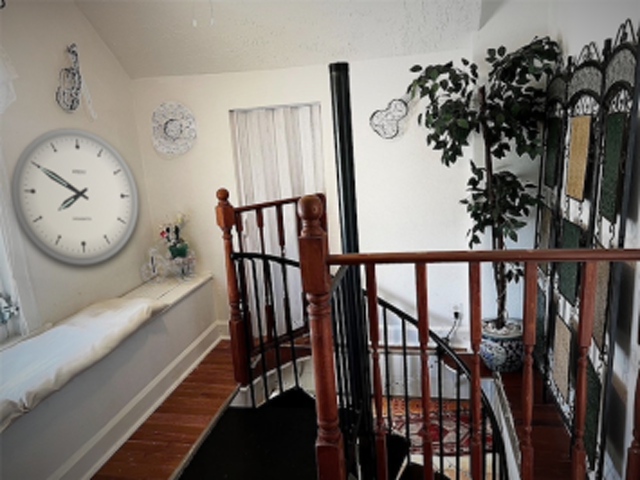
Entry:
7h50
